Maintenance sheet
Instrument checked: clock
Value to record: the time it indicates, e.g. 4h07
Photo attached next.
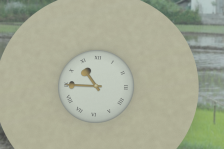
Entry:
10h45
